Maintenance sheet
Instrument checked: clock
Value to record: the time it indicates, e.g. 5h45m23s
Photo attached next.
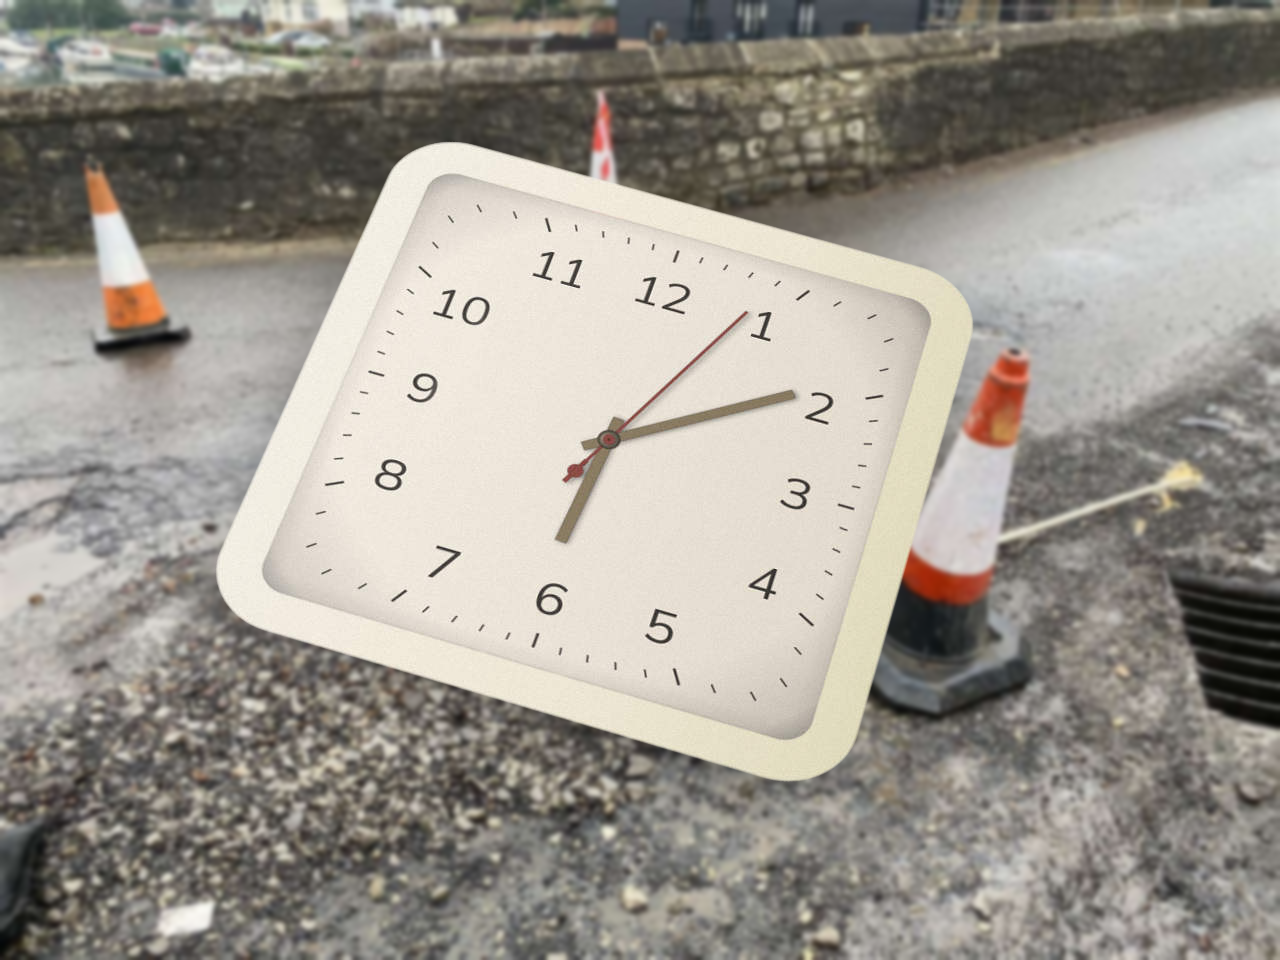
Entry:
6h09m04s
